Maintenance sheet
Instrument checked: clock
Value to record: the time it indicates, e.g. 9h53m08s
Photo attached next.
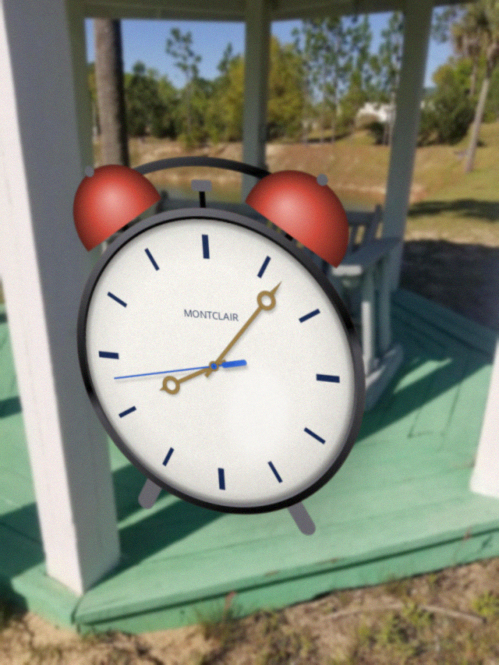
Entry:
8h06m43s
